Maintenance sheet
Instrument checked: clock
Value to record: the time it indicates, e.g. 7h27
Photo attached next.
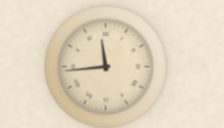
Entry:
11h44
